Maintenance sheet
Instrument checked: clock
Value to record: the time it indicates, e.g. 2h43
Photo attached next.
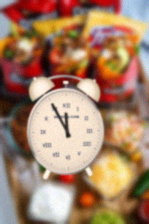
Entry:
11h55
